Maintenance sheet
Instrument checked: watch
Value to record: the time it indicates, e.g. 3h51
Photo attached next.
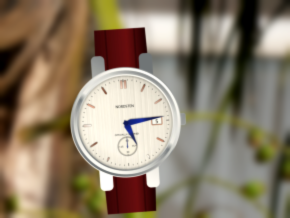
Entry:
5h14
